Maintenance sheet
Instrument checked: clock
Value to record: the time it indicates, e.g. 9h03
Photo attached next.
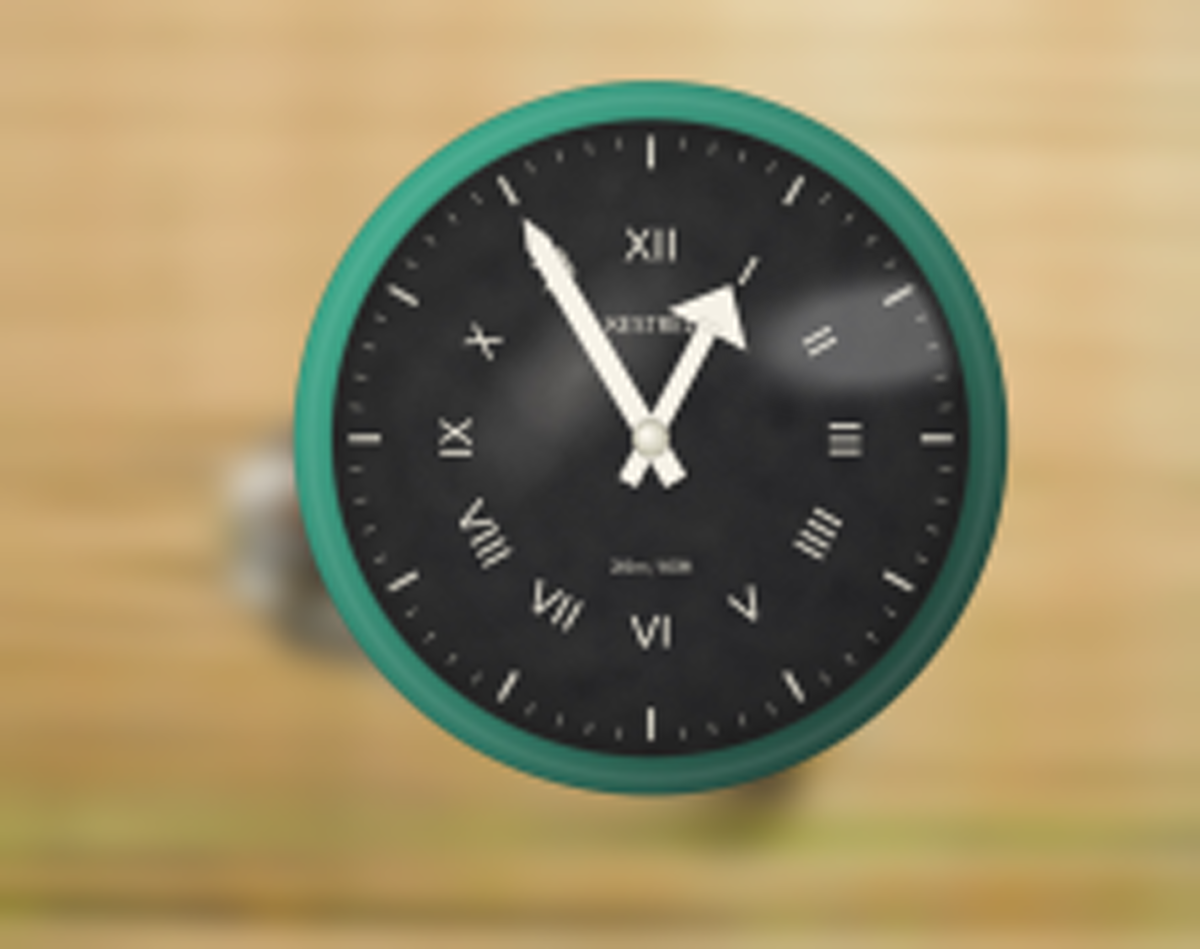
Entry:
12h55
